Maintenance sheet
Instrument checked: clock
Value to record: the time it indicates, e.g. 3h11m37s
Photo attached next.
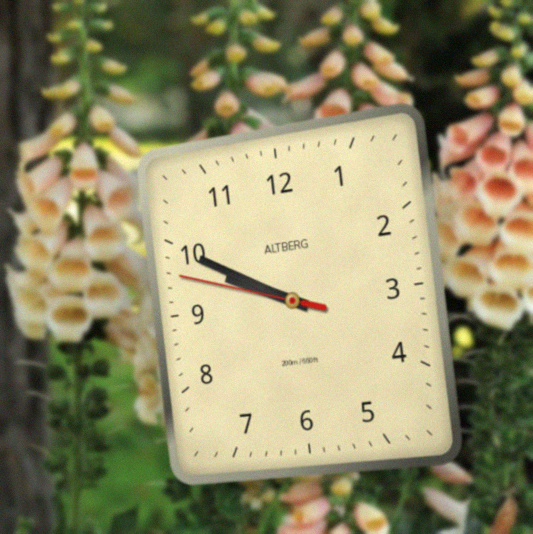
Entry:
9h49m48s
